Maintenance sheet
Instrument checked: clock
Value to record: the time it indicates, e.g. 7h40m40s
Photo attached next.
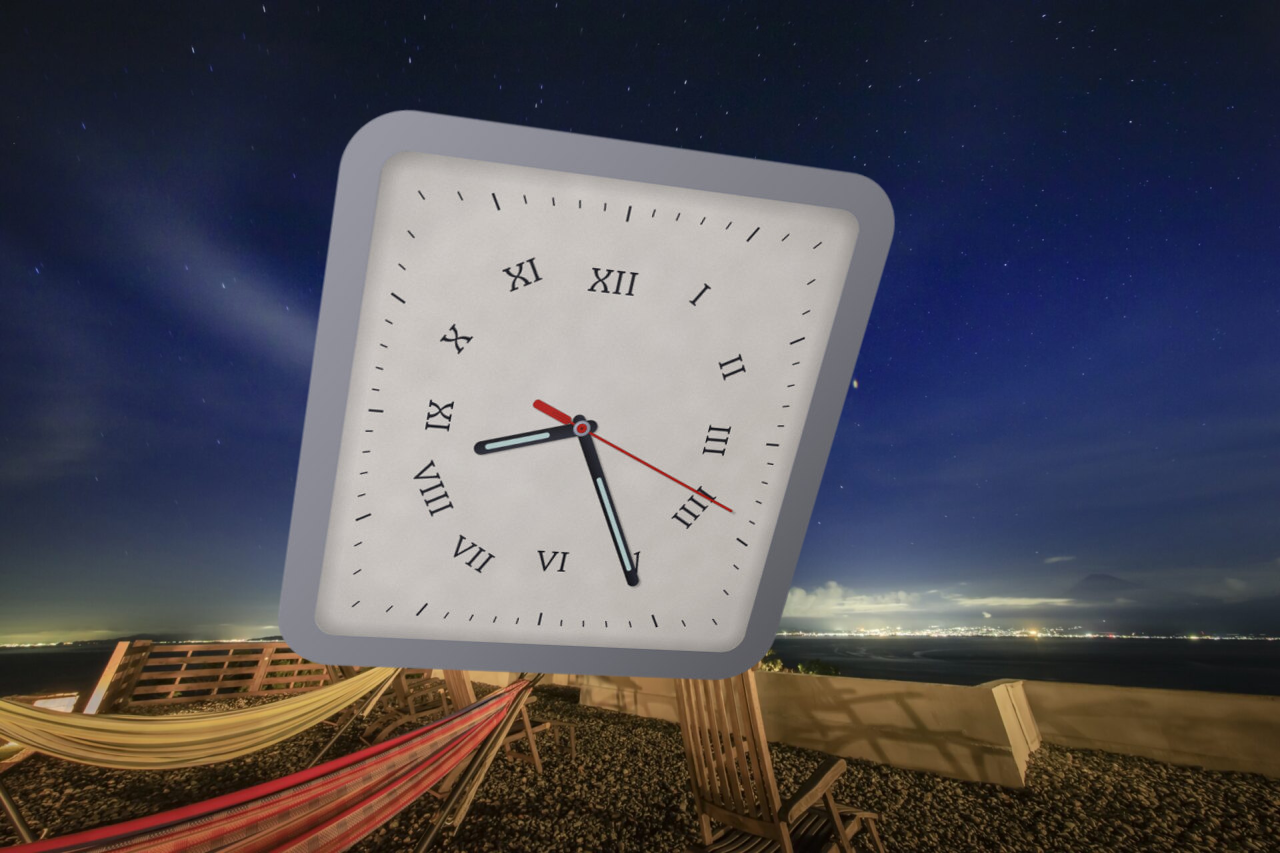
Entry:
8h25m19s
